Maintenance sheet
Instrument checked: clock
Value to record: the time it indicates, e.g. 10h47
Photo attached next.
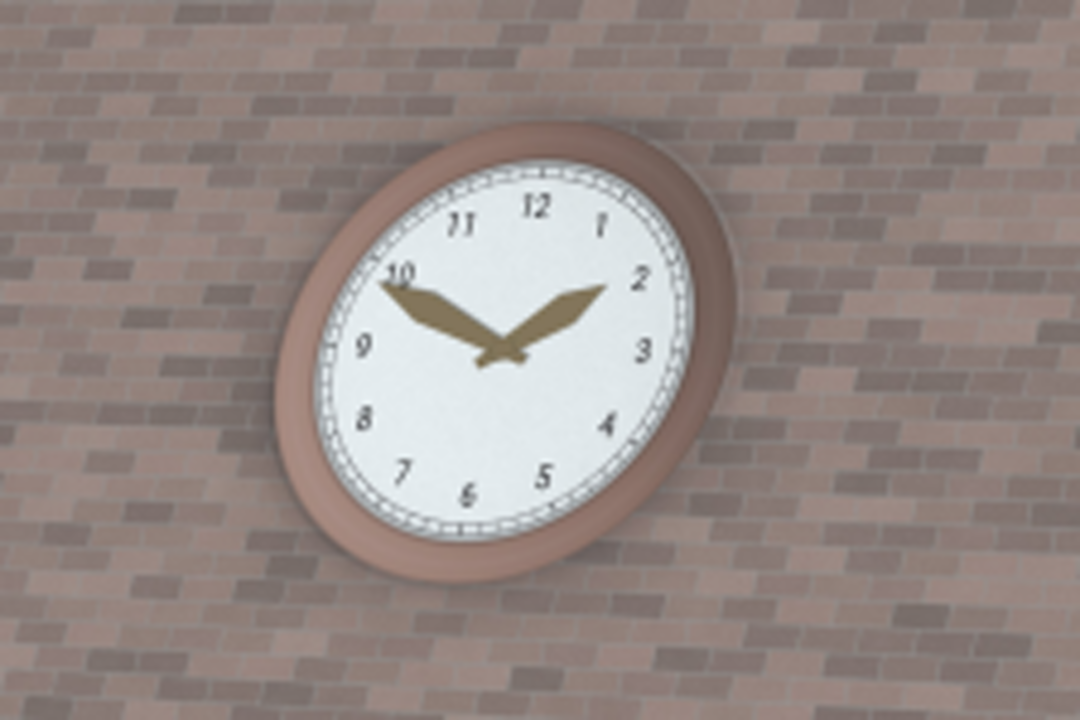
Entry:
1h49
